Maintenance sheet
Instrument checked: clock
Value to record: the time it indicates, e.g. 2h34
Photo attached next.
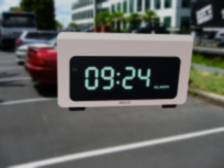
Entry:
9h24
